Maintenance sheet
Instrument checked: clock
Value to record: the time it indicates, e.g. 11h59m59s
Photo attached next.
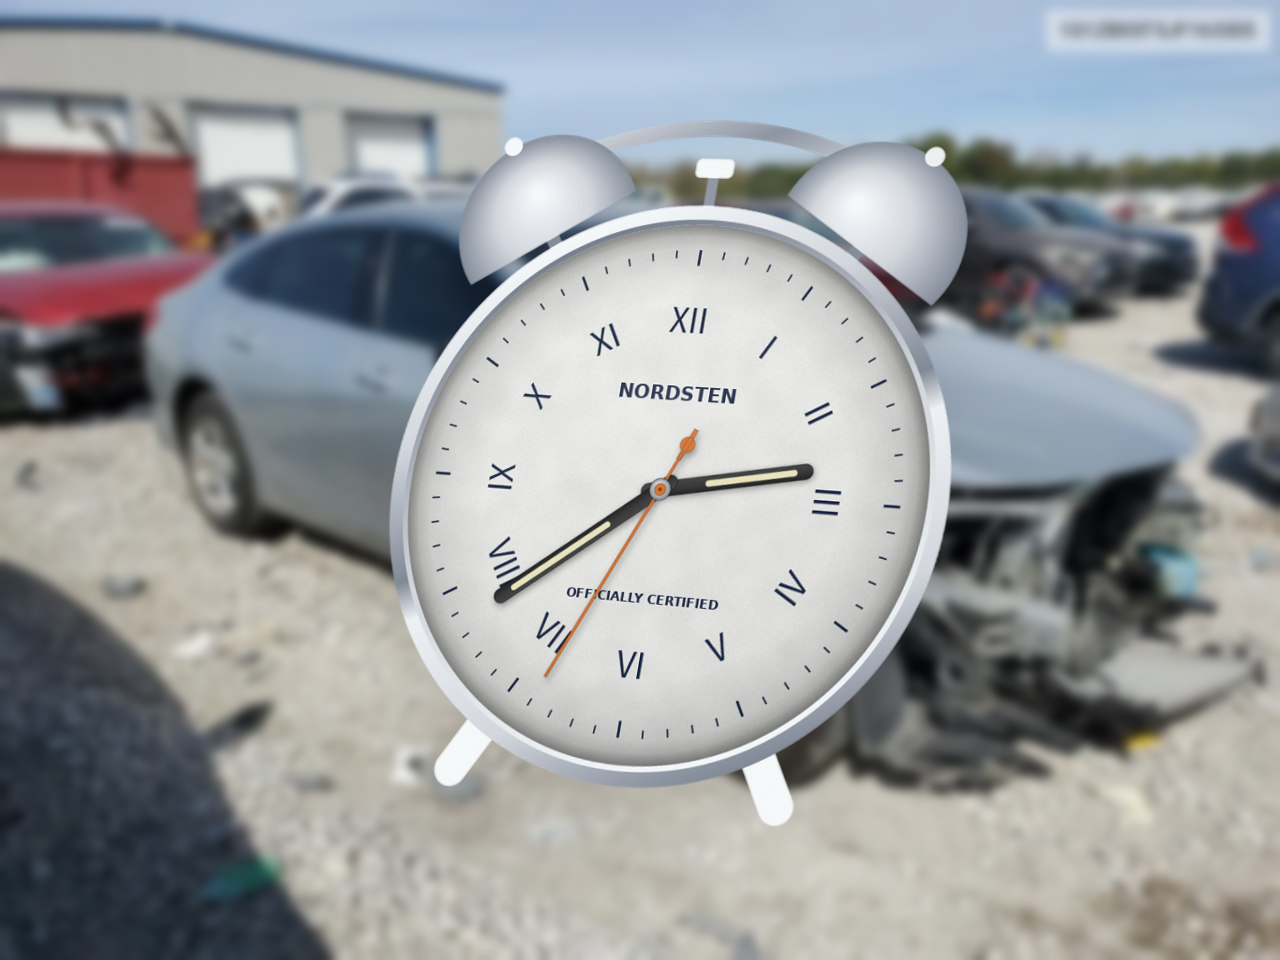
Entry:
2h38m34s
